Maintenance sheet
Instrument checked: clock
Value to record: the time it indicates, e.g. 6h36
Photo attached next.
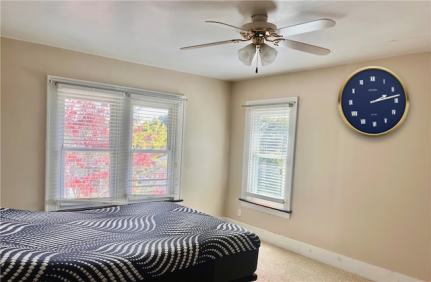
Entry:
2h13
